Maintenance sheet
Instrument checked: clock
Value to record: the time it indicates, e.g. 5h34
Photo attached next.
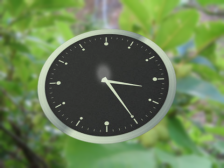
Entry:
3h25
